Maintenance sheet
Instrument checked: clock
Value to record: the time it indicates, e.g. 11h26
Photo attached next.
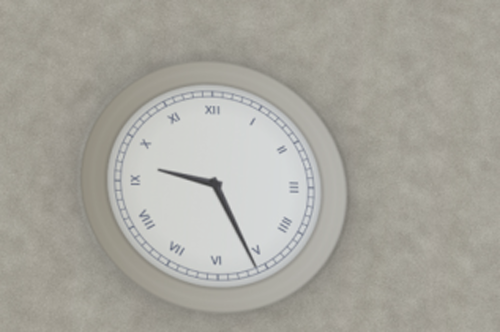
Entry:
9h26
